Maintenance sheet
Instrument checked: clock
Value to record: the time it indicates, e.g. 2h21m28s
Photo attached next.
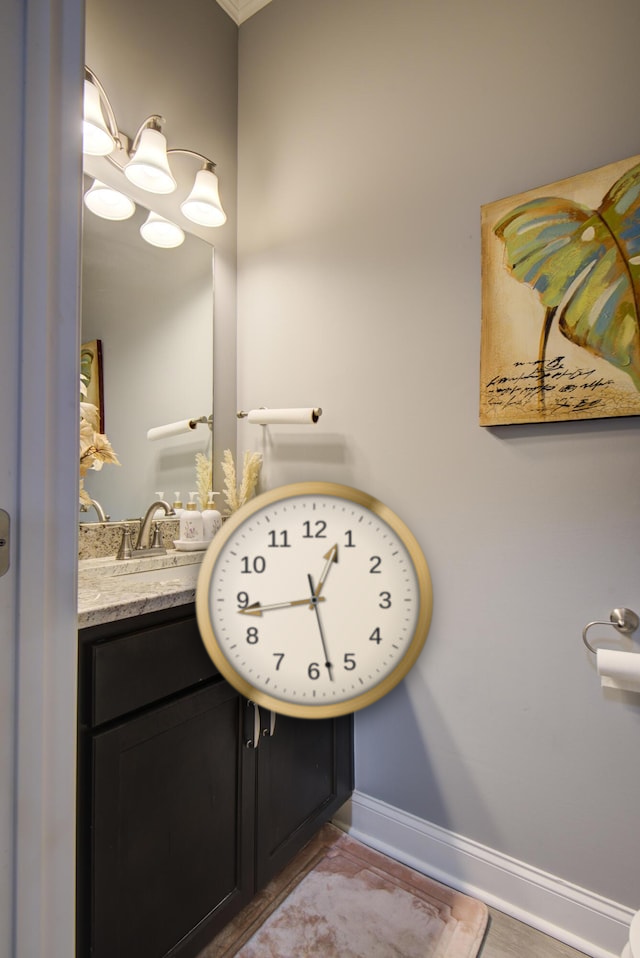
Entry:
12h43m28s
